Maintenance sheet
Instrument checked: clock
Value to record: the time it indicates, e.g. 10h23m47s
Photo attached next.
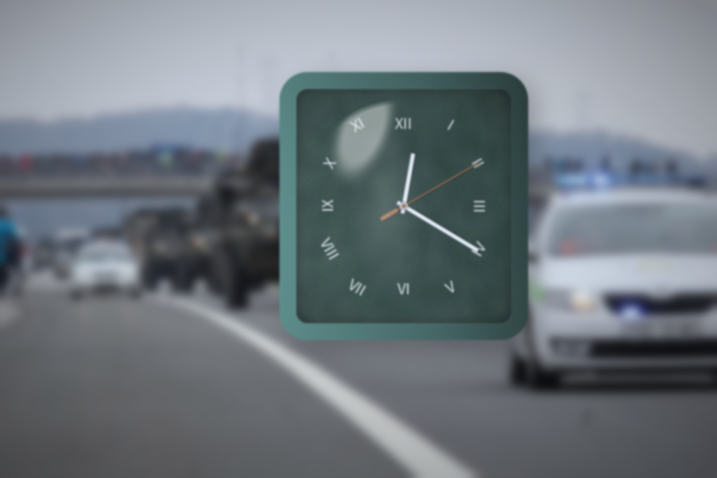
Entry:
12h20m10s
